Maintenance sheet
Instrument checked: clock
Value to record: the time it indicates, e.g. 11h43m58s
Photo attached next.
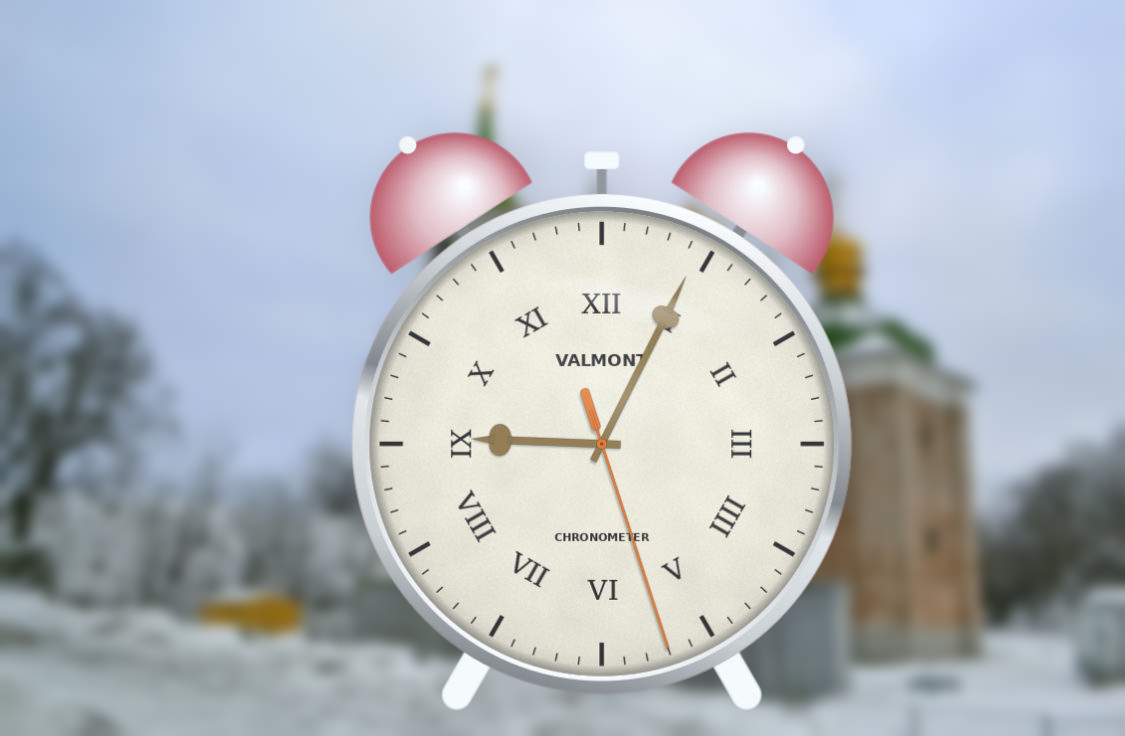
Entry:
9h04m27s
